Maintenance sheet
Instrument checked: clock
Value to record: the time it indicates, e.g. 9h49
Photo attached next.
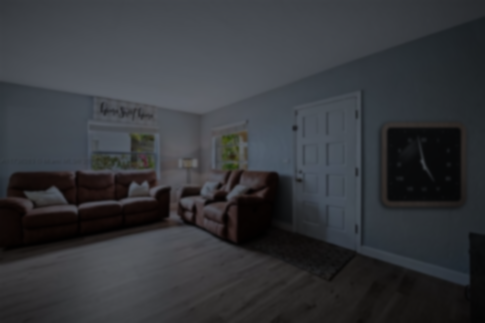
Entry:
4h58
